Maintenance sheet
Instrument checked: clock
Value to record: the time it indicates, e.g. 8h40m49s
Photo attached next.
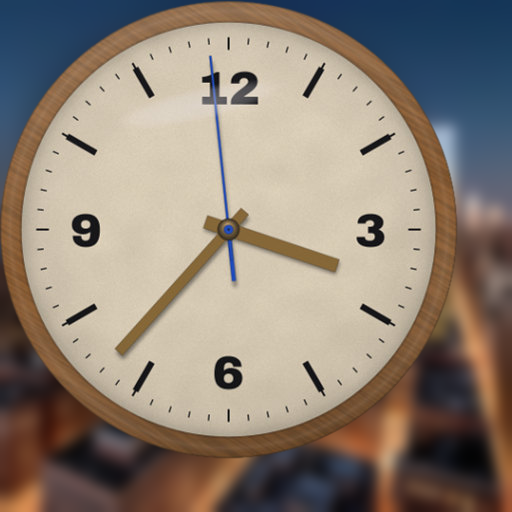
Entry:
3h36m59s
